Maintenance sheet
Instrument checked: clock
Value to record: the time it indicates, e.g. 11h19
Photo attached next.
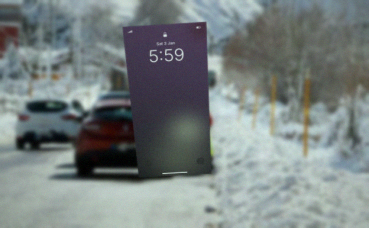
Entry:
5h59
